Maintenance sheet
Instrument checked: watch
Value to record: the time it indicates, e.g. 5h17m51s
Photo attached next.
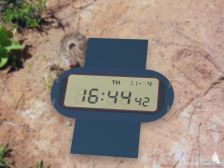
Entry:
16h44m42s
